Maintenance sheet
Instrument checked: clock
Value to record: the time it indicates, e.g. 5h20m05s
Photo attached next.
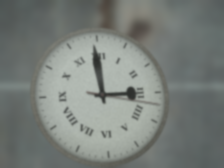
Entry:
2h59m17s
